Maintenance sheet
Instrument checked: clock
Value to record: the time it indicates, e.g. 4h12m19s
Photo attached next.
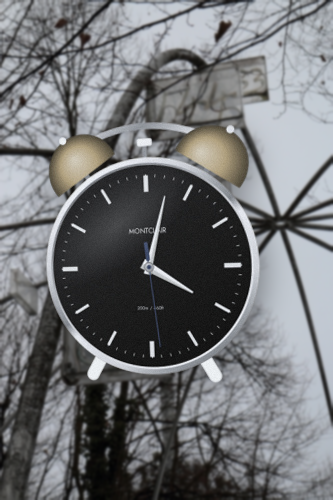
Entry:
4h02m29s
